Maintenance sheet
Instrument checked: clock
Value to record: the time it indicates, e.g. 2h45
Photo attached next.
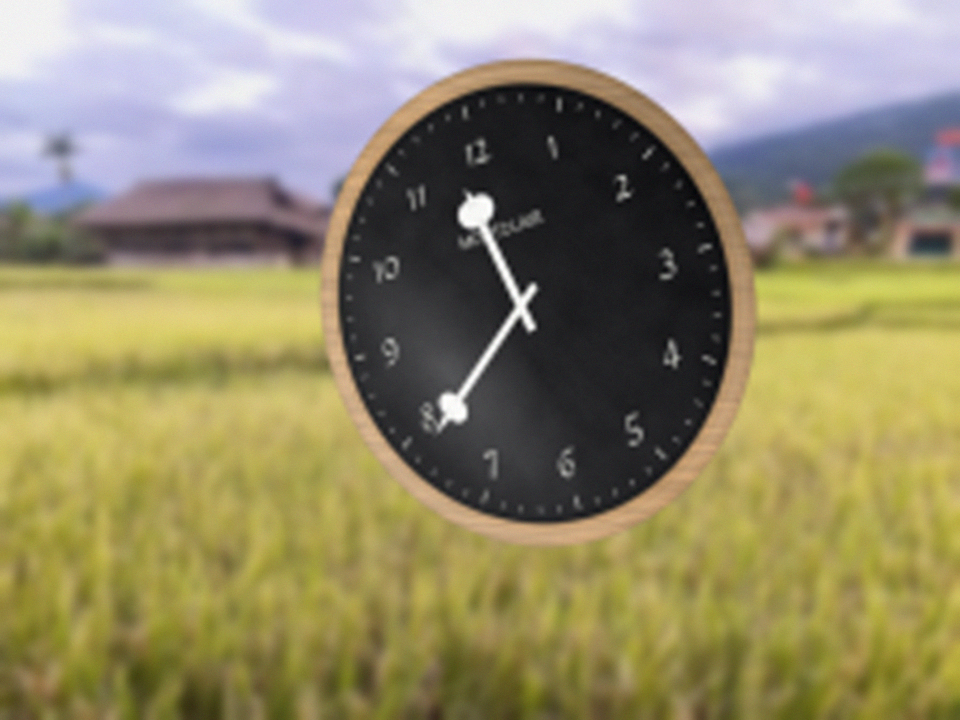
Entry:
11h39
